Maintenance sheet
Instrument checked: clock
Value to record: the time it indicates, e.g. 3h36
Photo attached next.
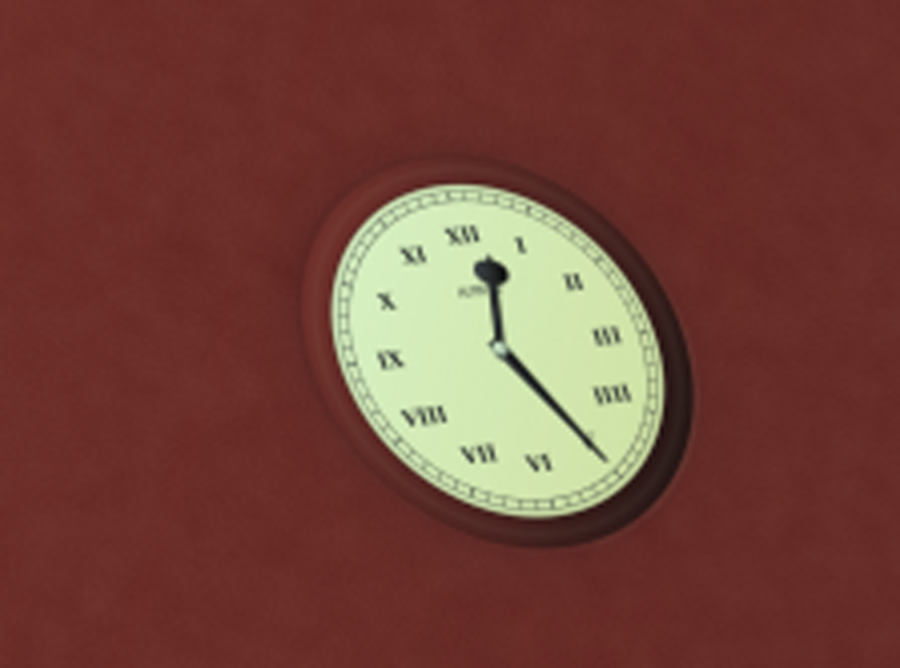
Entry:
12h25
